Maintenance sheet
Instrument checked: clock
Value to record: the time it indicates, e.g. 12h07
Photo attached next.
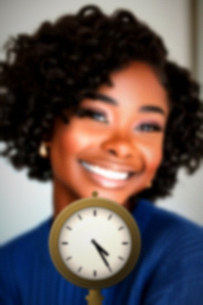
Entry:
4h25
